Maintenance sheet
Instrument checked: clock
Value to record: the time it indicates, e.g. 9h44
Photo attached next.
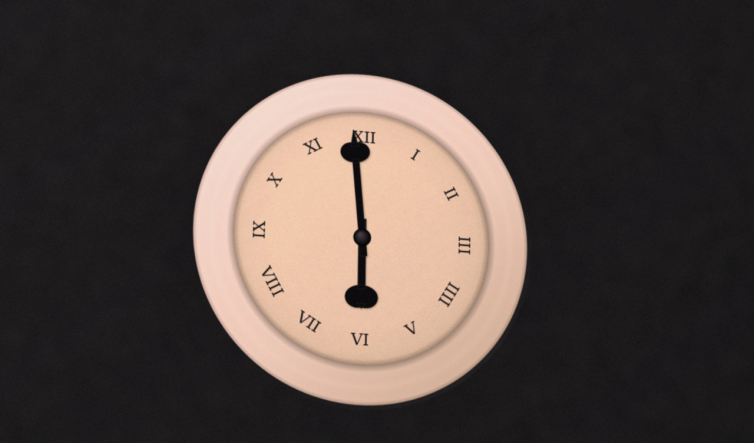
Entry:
5h59
